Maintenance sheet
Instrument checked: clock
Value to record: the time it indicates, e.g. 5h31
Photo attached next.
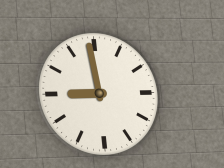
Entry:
8h59
